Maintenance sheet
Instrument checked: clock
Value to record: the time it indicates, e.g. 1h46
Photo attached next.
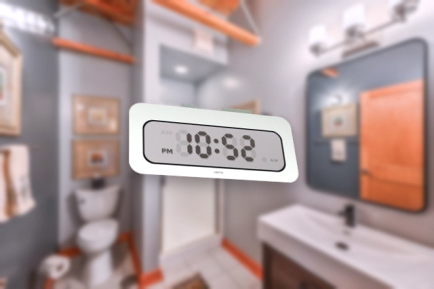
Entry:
10h52
